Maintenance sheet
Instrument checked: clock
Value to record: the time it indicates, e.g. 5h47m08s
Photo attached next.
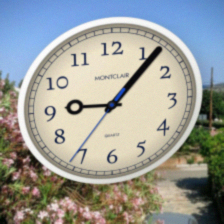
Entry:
9h06m36s
